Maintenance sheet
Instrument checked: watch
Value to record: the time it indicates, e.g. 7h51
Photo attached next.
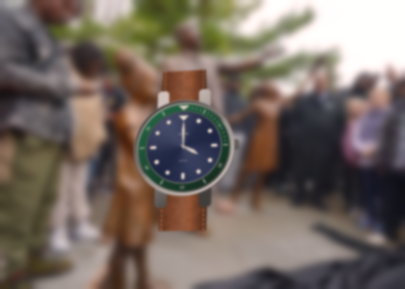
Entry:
4h00
